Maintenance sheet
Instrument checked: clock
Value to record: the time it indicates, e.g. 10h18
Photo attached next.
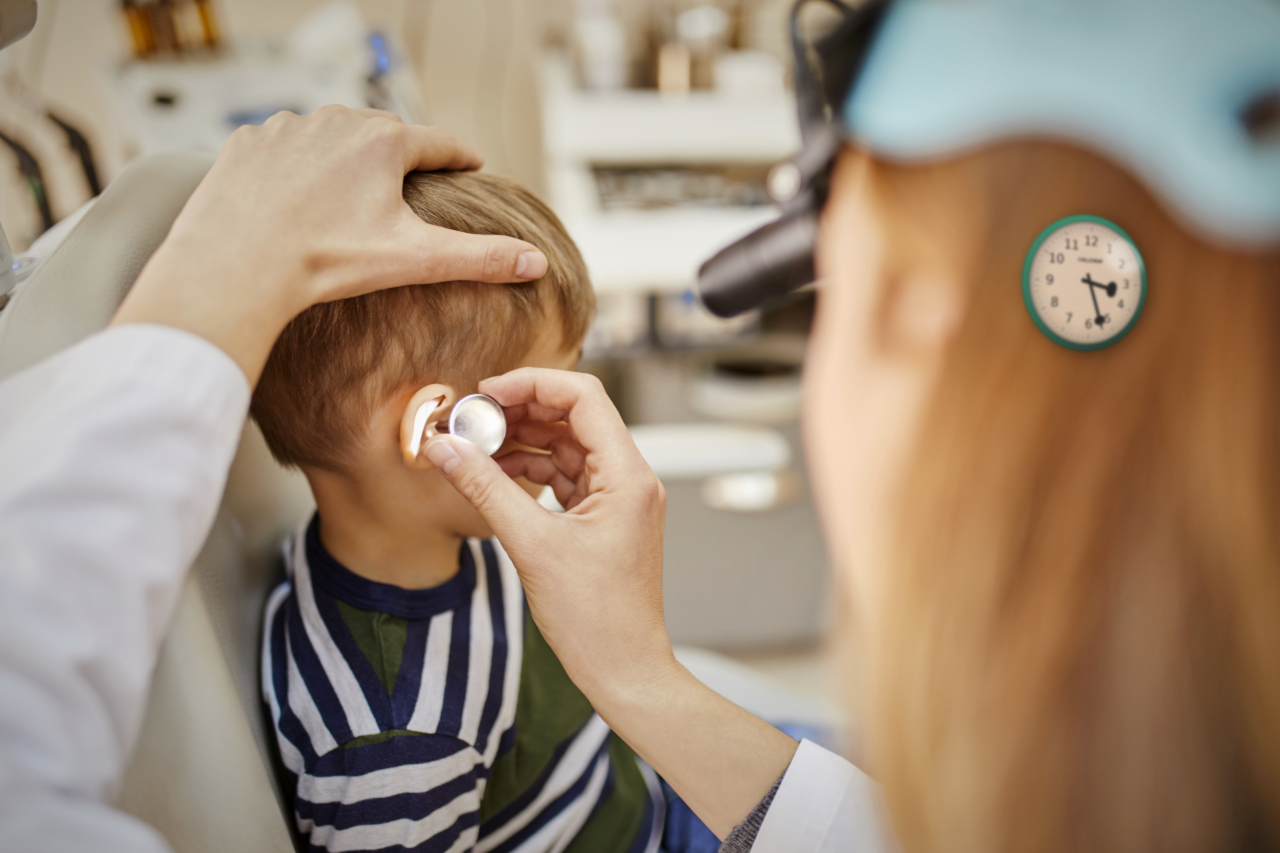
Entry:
3h27
